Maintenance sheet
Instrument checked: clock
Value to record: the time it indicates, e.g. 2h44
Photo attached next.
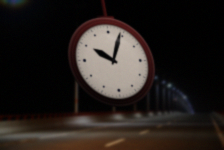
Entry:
10h04
